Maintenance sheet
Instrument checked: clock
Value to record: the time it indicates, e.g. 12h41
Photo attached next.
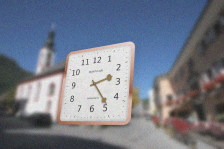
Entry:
2h24
